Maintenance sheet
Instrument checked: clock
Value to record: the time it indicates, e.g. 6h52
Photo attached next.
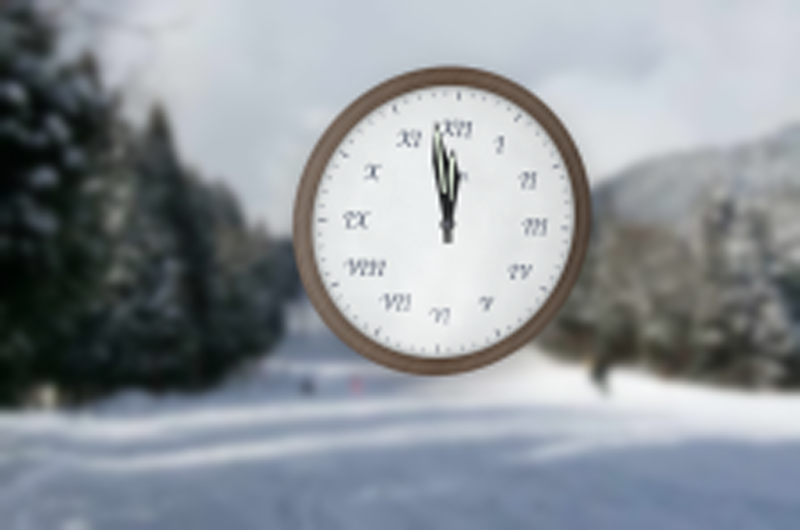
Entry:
11h58
